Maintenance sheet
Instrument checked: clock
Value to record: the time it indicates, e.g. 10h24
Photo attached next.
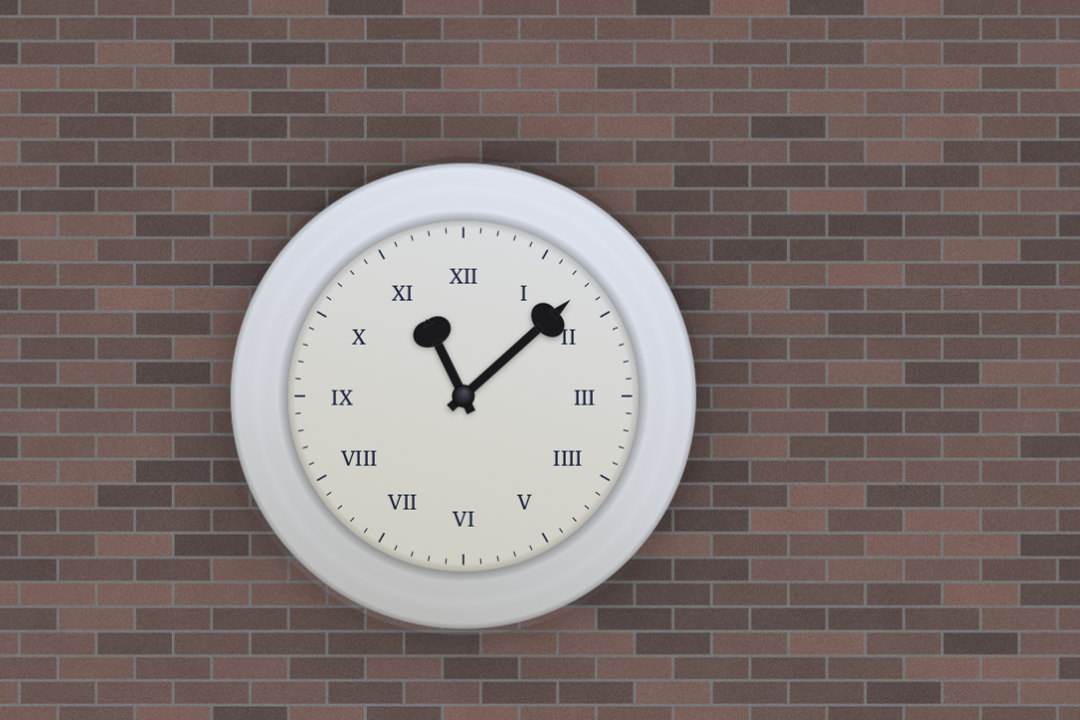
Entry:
11h08
